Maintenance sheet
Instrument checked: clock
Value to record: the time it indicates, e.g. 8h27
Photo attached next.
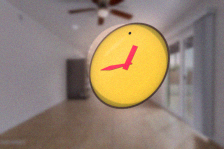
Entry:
12h44
